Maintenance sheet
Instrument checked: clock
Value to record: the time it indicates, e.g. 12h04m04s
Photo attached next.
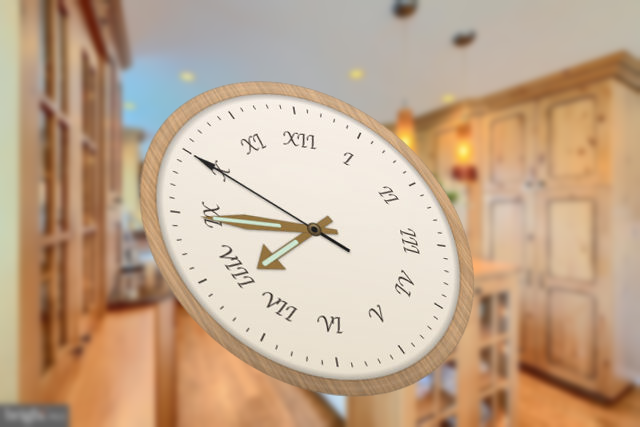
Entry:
7h44m50s
